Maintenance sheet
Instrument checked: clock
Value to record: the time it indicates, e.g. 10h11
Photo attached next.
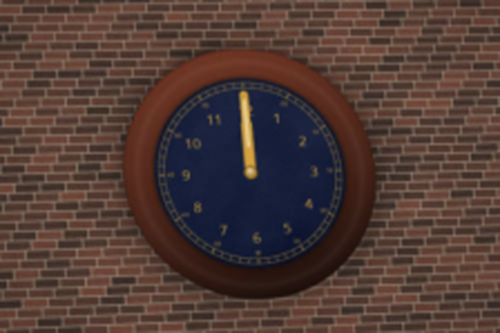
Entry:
12h00
